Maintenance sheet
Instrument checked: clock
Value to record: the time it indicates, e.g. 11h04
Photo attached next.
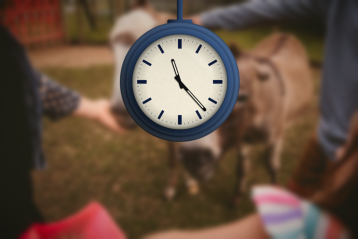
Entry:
11h23
